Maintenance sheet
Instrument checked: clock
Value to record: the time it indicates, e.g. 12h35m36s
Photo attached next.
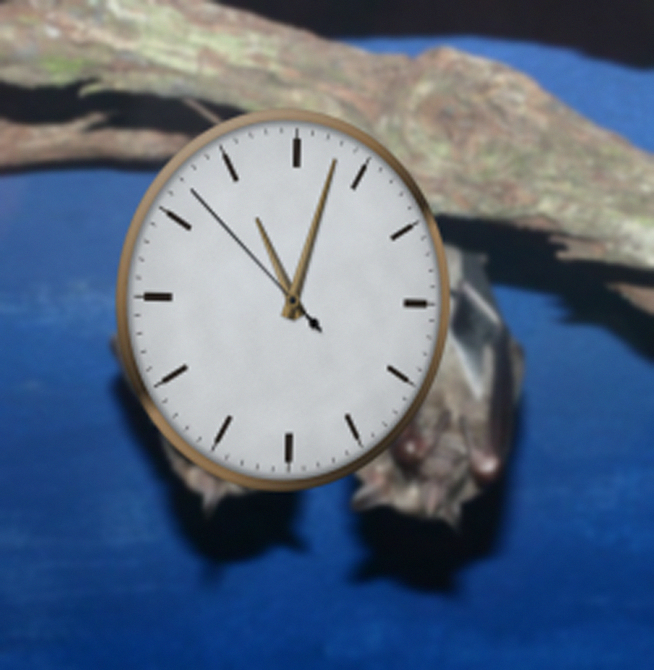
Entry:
11h02m52s
